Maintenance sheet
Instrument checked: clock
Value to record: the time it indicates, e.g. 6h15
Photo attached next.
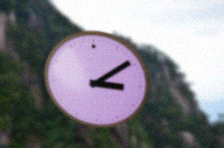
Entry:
3h09
